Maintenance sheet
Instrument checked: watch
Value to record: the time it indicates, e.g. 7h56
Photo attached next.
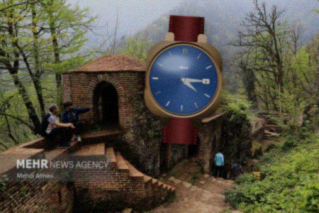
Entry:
4h15
